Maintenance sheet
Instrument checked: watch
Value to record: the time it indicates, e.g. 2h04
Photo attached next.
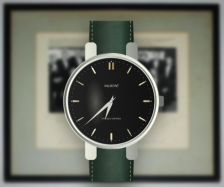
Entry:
6h38
